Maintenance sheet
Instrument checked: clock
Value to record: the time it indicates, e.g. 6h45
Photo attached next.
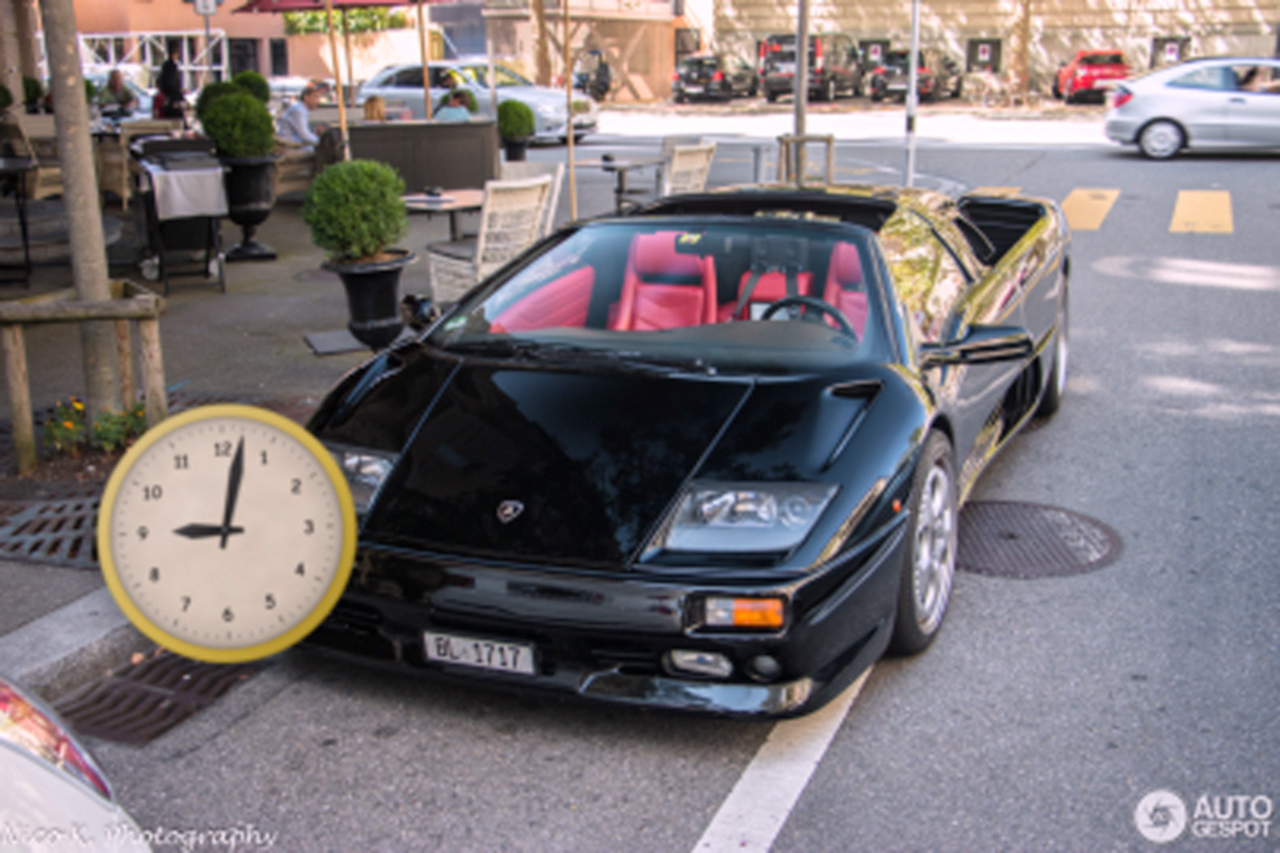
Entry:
9h02
